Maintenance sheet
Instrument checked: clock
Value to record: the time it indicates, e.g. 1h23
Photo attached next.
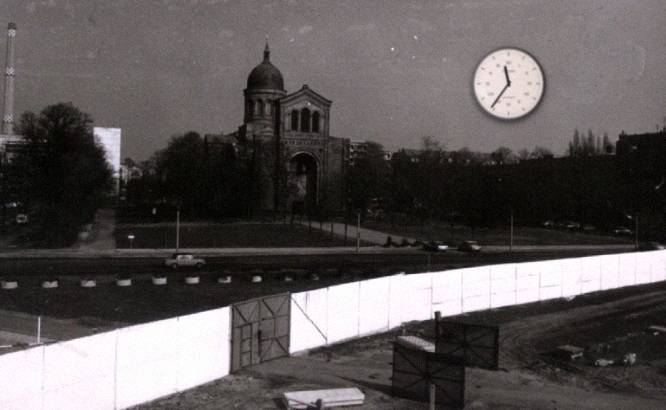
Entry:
11h36
